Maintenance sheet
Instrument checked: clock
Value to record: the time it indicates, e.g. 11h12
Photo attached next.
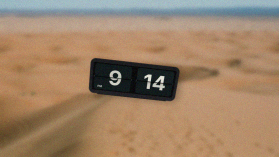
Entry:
9h14
